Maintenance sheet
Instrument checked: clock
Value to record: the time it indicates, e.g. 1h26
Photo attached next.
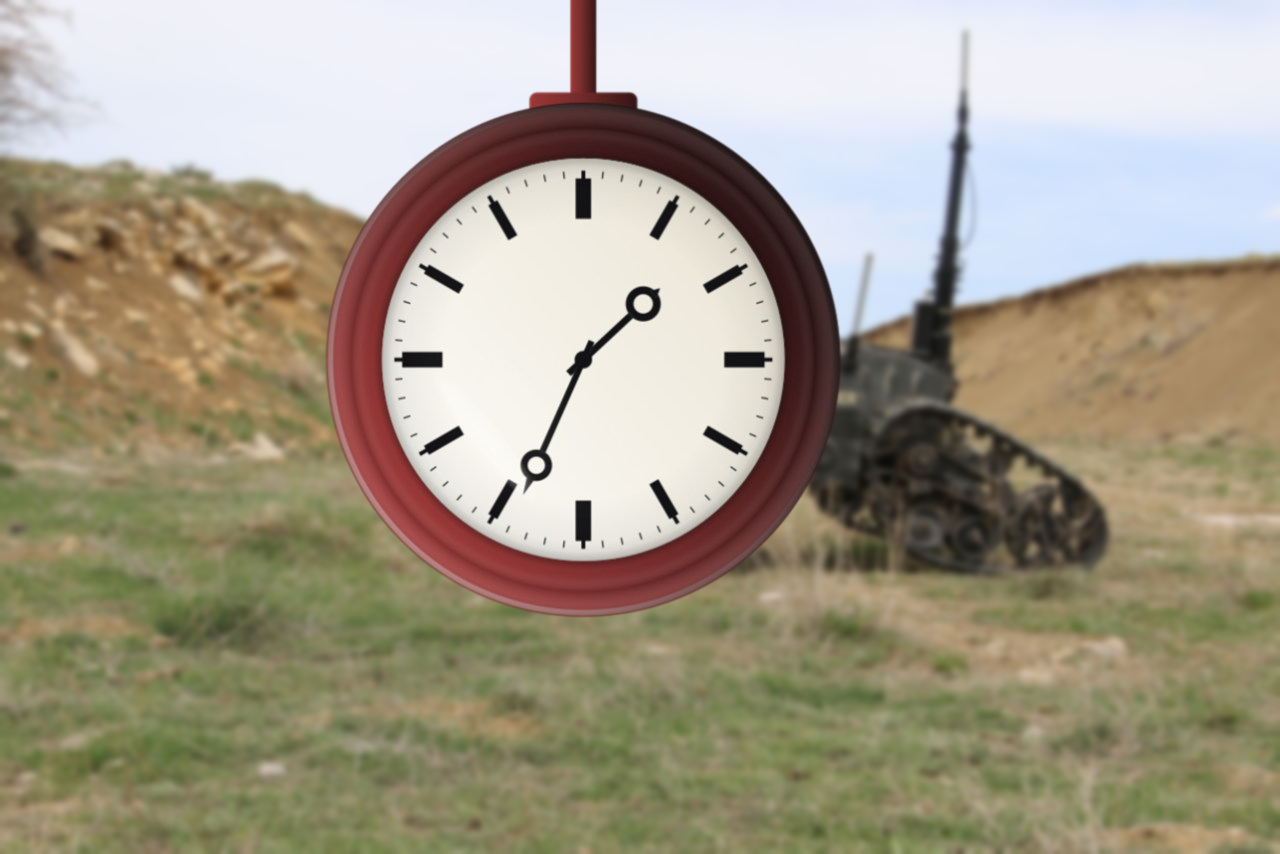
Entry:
1h34
